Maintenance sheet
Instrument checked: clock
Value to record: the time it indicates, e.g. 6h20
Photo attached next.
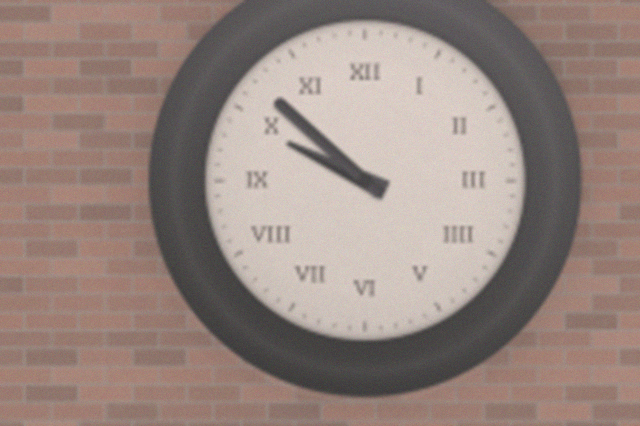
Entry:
9h52
